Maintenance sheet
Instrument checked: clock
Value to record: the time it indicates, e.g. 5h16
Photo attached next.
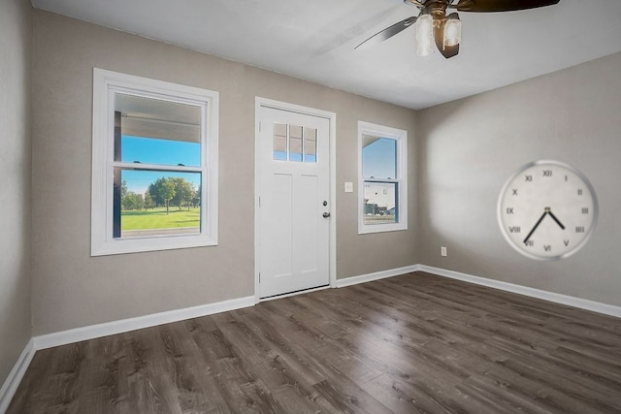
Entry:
4h36
